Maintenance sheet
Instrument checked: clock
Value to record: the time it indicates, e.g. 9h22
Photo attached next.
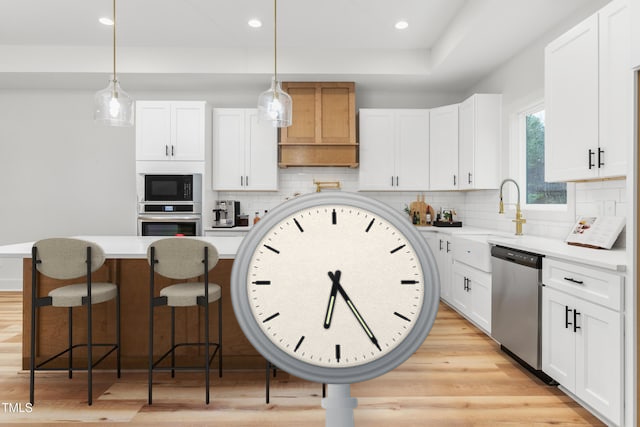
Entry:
6h25
